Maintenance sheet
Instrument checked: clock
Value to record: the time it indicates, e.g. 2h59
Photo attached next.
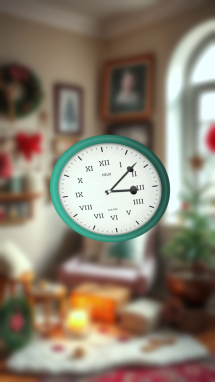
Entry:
3h08
